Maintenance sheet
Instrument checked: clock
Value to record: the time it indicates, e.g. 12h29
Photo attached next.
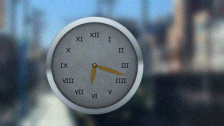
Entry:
6h18
